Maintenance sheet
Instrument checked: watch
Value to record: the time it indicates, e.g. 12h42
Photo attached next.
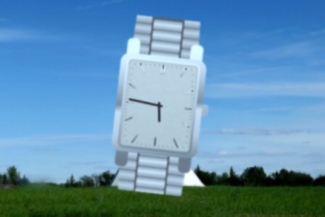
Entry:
5h46
